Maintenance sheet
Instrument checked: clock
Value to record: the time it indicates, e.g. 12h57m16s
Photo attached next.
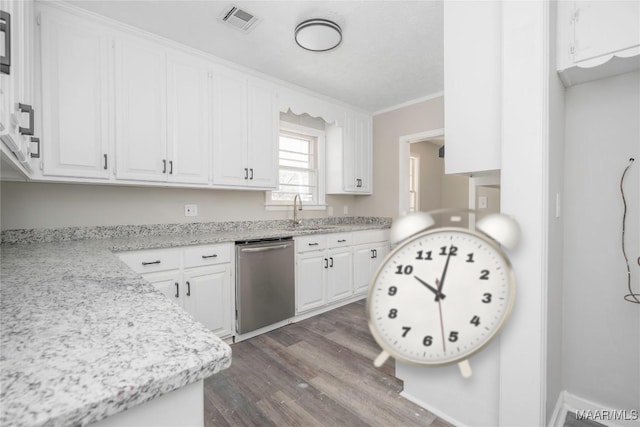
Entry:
10h00m27s
